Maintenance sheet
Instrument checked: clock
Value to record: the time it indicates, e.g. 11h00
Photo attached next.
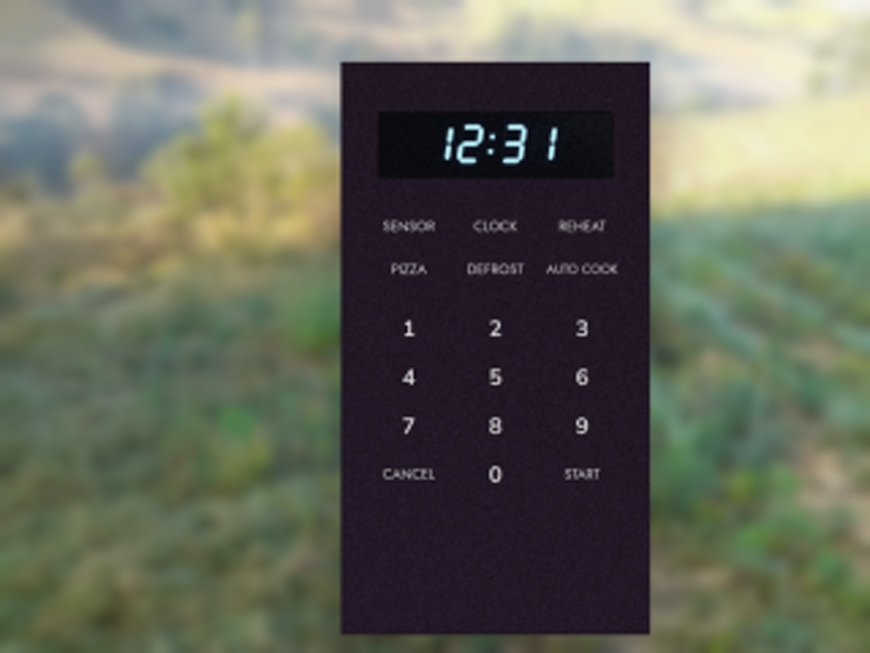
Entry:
12h31
